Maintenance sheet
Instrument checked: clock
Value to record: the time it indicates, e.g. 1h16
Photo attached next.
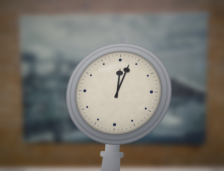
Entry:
12h03
